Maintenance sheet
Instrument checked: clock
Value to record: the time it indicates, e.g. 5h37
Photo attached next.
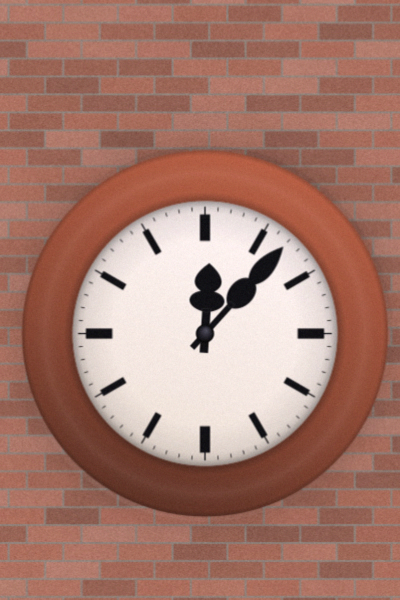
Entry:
12h07
